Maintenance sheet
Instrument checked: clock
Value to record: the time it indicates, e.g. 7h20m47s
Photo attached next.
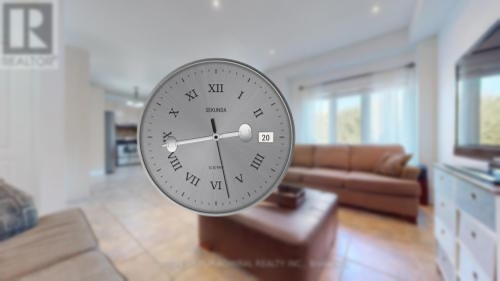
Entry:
2h43m28s
